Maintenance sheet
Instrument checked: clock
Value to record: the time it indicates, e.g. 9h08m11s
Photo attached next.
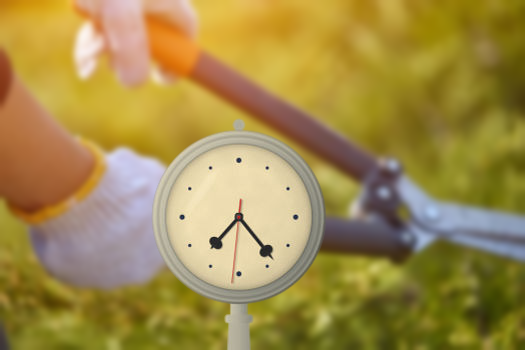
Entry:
7h23m31s
